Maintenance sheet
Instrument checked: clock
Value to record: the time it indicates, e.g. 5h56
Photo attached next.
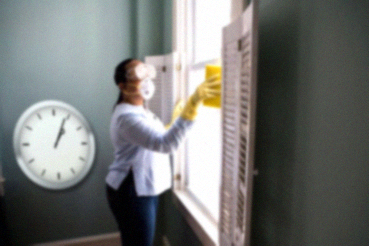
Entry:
1h04
